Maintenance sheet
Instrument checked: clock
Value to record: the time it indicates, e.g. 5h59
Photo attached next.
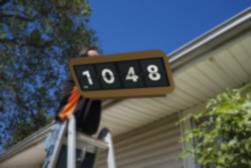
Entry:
10h48
